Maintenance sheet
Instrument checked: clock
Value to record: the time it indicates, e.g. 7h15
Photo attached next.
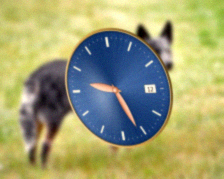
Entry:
9h26
